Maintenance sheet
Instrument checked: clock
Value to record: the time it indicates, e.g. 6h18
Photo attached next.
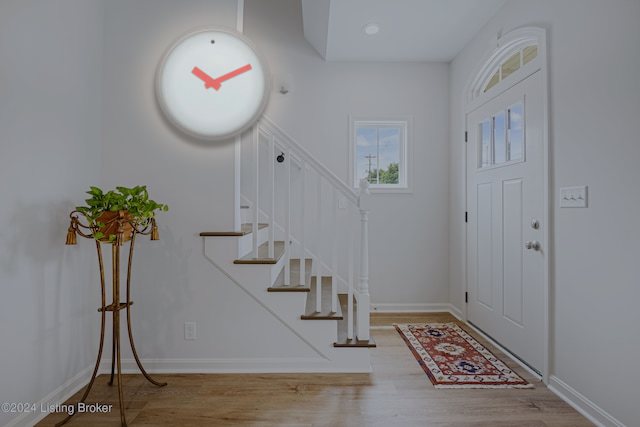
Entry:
10h11
